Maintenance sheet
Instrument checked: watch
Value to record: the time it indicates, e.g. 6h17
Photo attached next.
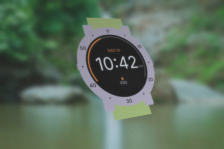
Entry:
10h42
